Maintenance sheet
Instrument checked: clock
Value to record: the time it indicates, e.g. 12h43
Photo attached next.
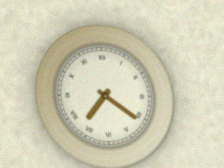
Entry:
7h21
